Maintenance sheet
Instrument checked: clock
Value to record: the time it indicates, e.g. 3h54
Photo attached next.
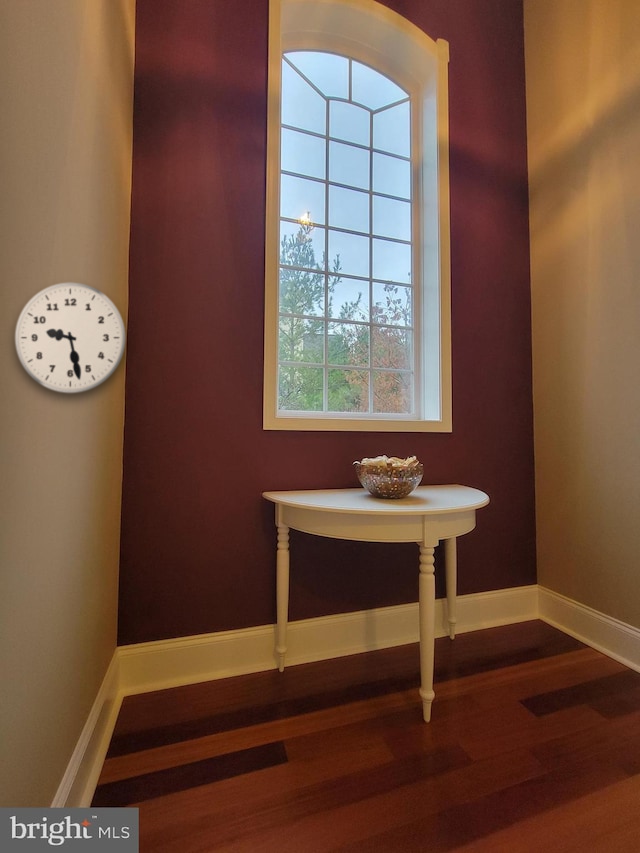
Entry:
9h28
